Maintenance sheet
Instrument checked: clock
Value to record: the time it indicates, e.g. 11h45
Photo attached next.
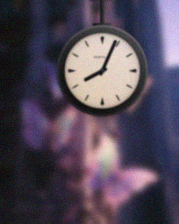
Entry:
8h04
